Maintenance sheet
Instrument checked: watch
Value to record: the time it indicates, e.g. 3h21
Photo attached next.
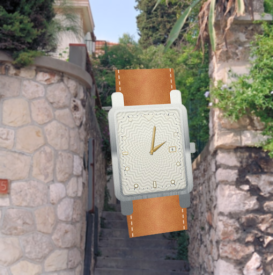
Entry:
2h02
